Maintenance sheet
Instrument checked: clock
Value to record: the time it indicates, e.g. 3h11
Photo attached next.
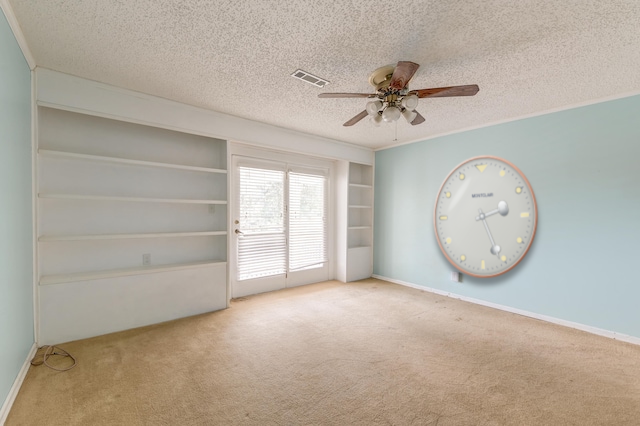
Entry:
2h26
